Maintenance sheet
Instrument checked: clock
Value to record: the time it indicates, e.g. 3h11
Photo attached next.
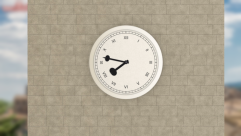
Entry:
7h47
